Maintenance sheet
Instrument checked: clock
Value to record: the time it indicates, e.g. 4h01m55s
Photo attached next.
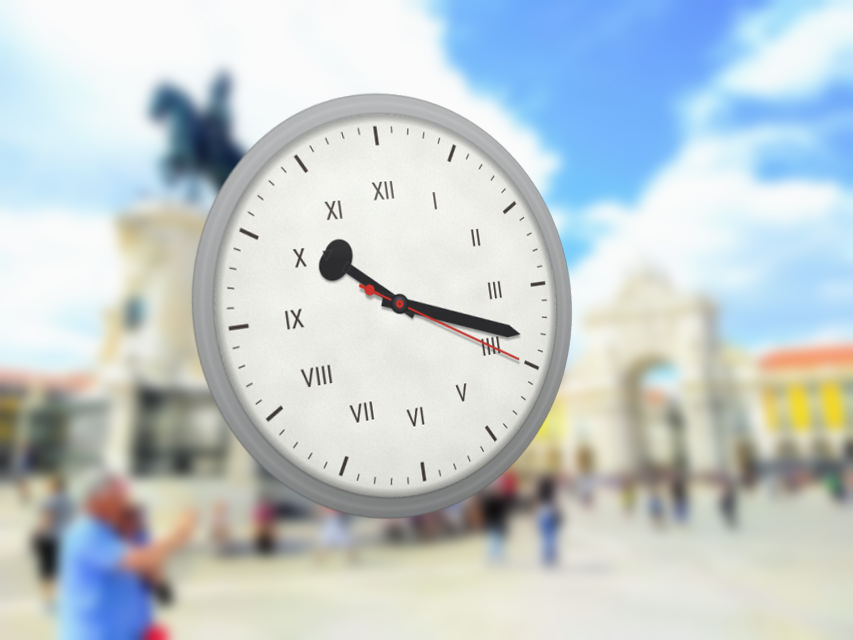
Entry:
10h18m20s
